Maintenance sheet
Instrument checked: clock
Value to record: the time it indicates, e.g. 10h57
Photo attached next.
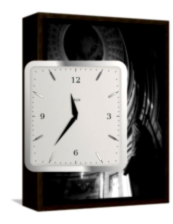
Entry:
11h36
